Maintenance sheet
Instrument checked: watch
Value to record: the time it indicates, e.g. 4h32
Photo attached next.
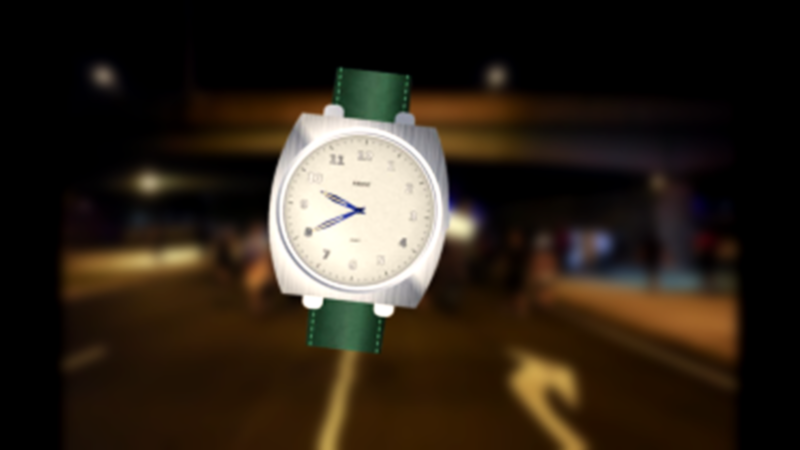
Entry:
9h40
